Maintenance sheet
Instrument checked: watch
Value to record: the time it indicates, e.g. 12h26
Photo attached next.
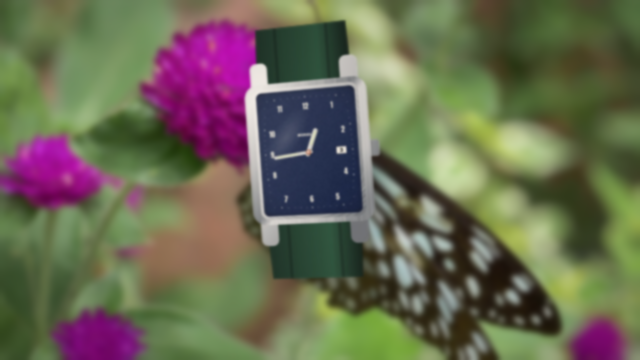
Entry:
12h44
